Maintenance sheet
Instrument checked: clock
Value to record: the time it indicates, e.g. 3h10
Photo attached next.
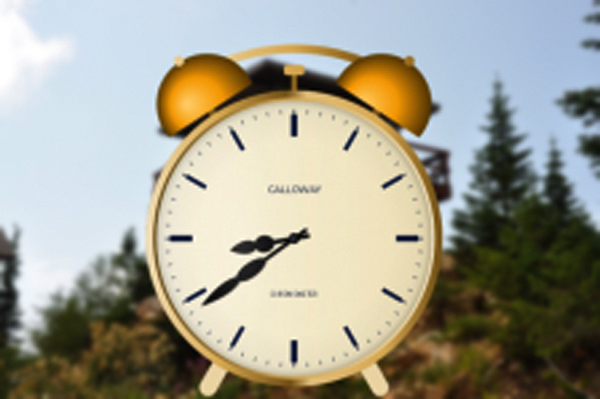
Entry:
8h39
